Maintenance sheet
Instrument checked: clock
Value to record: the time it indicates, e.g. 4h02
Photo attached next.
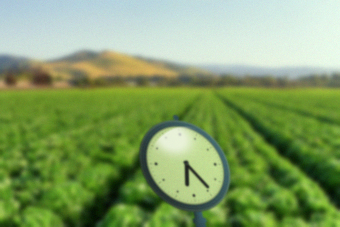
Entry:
6h24
